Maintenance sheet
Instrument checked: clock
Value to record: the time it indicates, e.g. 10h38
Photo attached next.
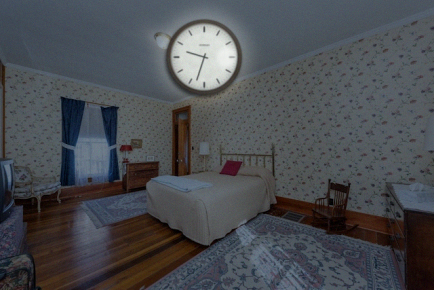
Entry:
9h33
